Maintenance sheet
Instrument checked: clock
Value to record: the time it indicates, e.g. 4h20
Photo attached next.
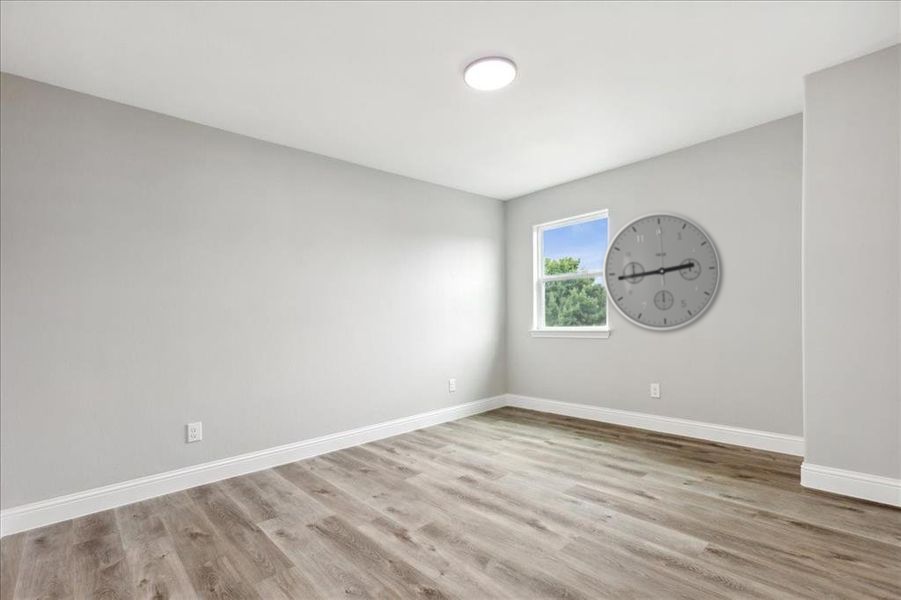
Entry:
2h44
